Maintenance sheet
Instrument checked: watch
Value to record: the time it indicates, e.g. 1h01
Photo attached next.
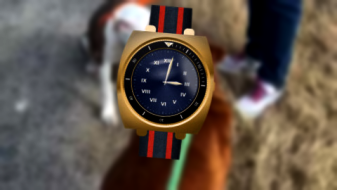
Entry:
3h02
